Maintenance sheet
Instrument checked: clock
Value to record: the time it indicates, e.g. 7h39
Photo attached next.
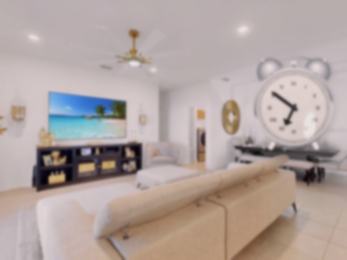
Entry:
6h51
